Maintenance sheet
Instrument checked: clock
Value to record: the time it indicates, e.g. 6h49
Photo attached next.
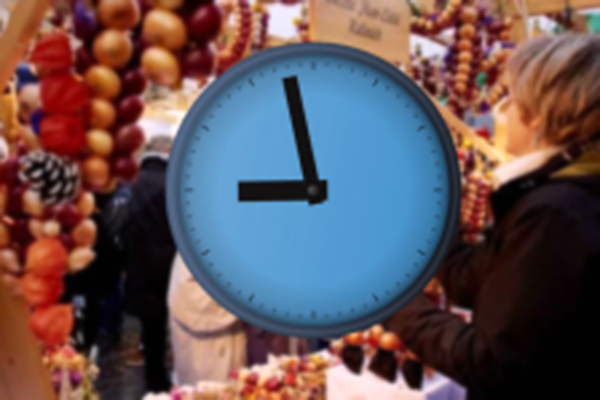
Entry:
8h58
